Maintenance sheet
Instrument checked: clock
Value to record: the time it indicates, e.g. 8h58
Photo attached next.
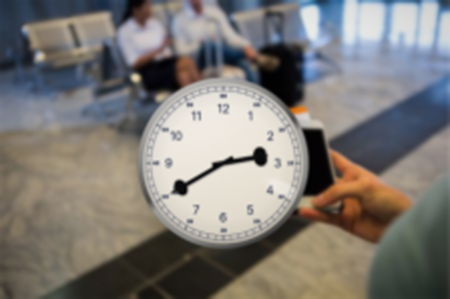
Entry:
2h40
